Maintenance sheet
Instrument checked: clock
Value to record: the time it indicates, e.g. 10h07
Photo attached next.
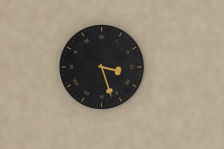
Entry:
3h27
